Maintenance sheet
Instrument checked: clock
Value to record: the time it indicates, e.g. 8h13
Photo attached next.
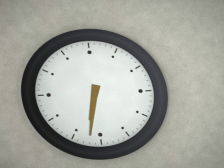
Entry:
6h32
